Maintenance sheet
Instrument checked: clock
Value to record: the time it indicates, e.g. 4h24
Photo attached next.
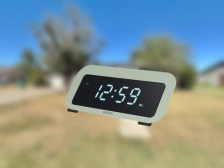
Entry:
12h59
